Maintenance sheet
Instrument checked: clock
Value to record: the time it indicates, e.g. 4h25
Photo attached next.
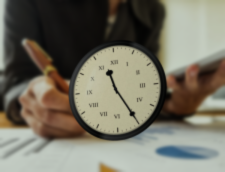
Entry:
11h25
